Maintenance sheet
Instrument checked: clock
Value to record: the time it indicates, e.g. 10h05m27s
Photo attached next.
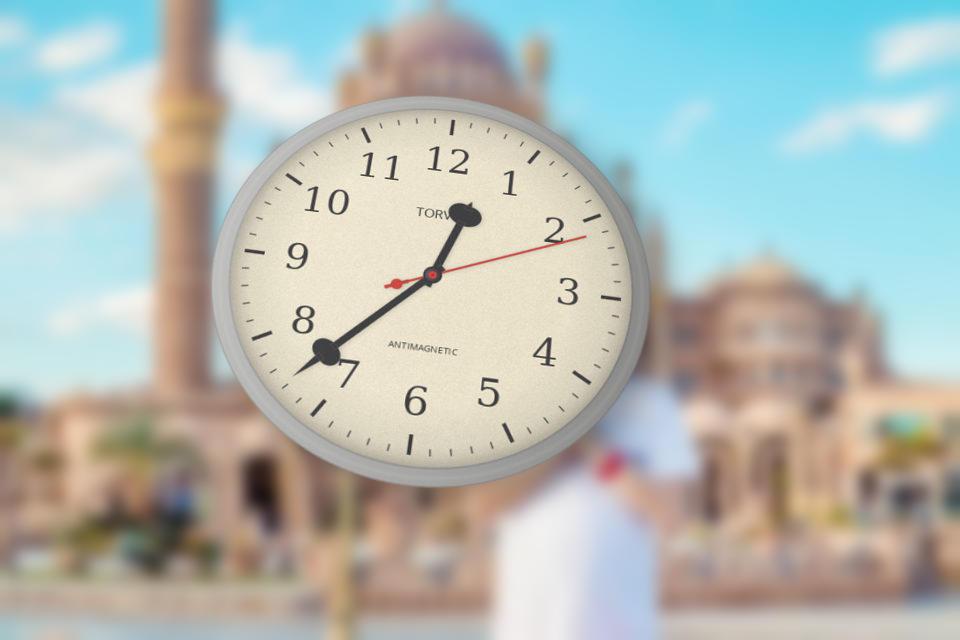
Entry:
12h37m11s
